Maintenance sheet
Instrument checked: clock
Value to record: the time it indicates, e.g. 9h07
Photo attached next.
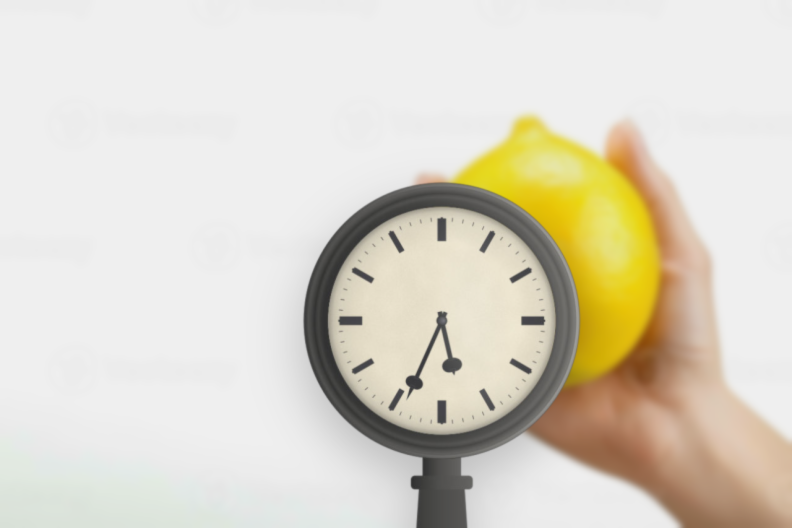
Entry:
5h34
